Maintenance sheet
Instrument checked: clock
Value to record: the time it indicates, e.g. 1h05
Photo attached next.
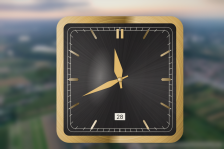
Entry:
11h41
